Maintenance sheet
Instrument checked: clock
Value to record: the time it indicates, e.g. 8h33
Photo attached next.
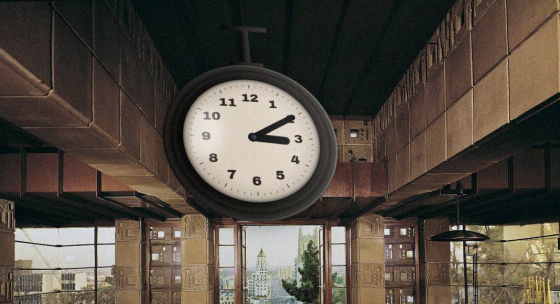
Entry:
3h10
